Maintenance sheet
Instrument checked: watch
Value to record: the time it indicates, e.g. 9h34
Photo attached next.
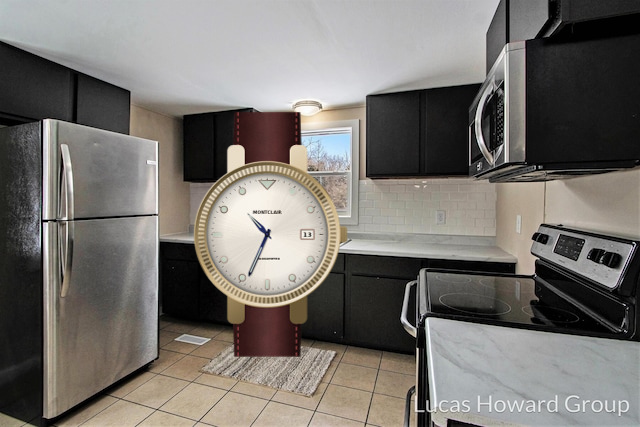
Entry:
10h34
